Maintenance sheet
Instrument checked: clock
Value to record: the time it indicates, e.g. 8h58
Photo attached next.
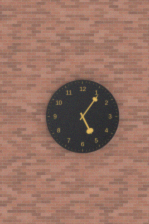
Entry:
5h06
